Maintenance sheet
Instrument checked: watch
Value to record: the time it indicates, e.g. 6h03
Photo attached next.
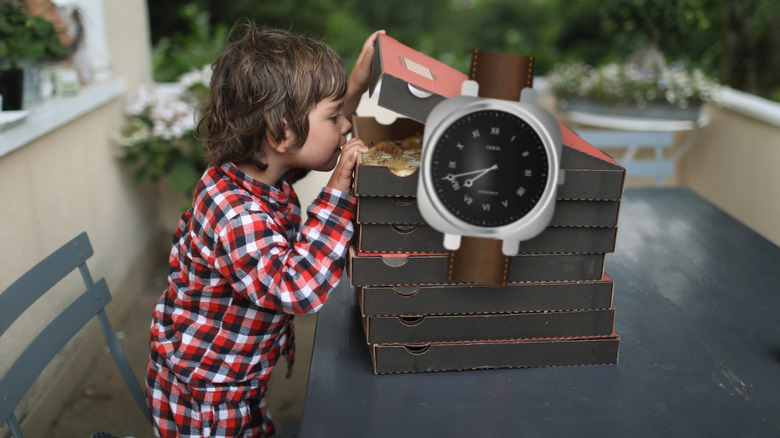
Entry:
7h42
